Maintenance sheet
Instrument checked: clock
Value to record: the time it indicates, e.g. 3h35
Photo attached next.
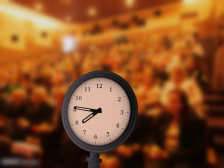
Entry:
7h46
